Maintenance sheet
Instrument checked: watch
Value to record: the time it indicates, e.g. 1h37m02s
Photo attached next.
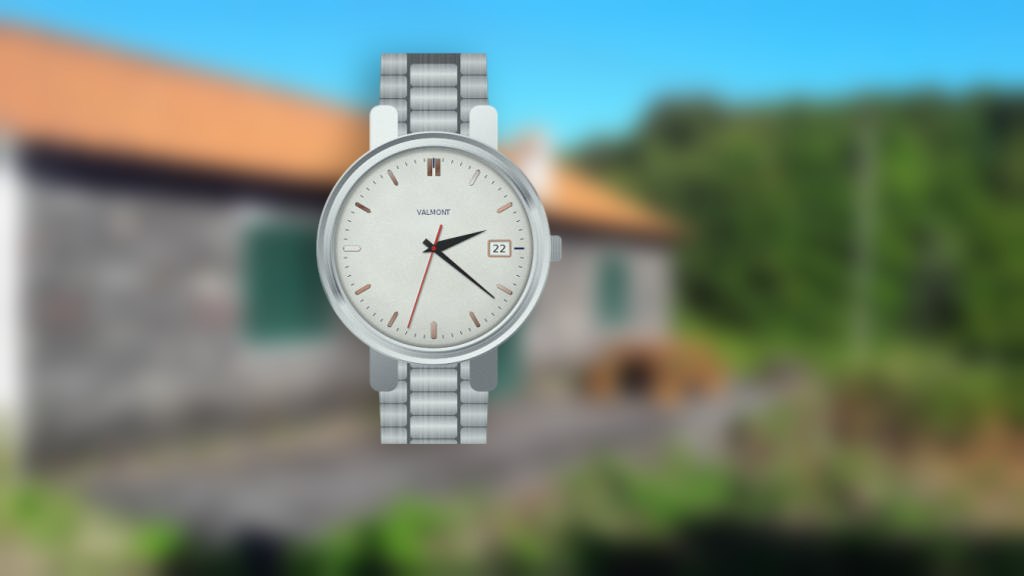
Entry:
2h21m33s
